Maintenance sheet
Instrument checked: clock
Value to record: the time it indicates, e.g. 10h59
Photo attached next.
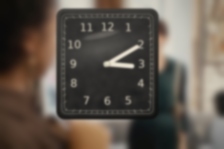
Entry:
3h10
